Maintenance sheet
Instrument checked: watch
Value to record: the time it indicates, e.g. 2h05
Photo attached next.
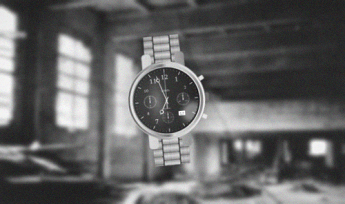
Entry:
6h57
